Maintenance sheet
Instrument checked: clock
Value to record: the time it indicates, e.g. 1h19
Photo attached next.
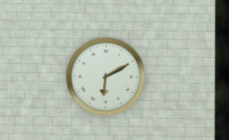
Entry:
6h10
